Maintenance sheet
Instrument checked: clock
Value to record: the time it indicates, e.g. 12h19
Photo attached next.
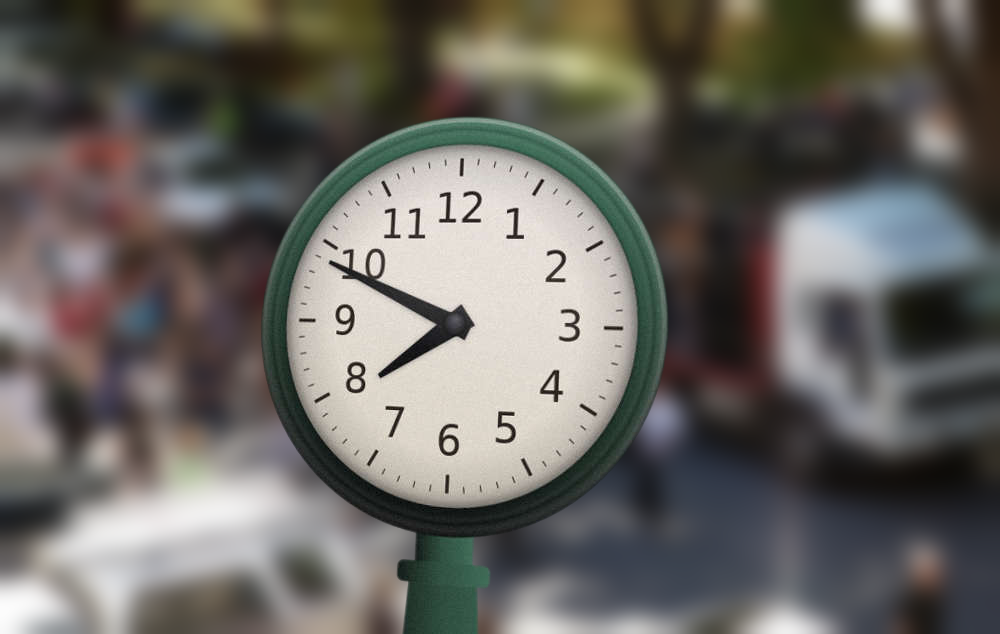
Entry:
7h49
